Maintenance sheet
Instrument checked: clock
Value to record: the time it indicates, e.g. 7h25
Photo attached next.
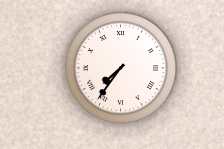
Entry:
7h36
